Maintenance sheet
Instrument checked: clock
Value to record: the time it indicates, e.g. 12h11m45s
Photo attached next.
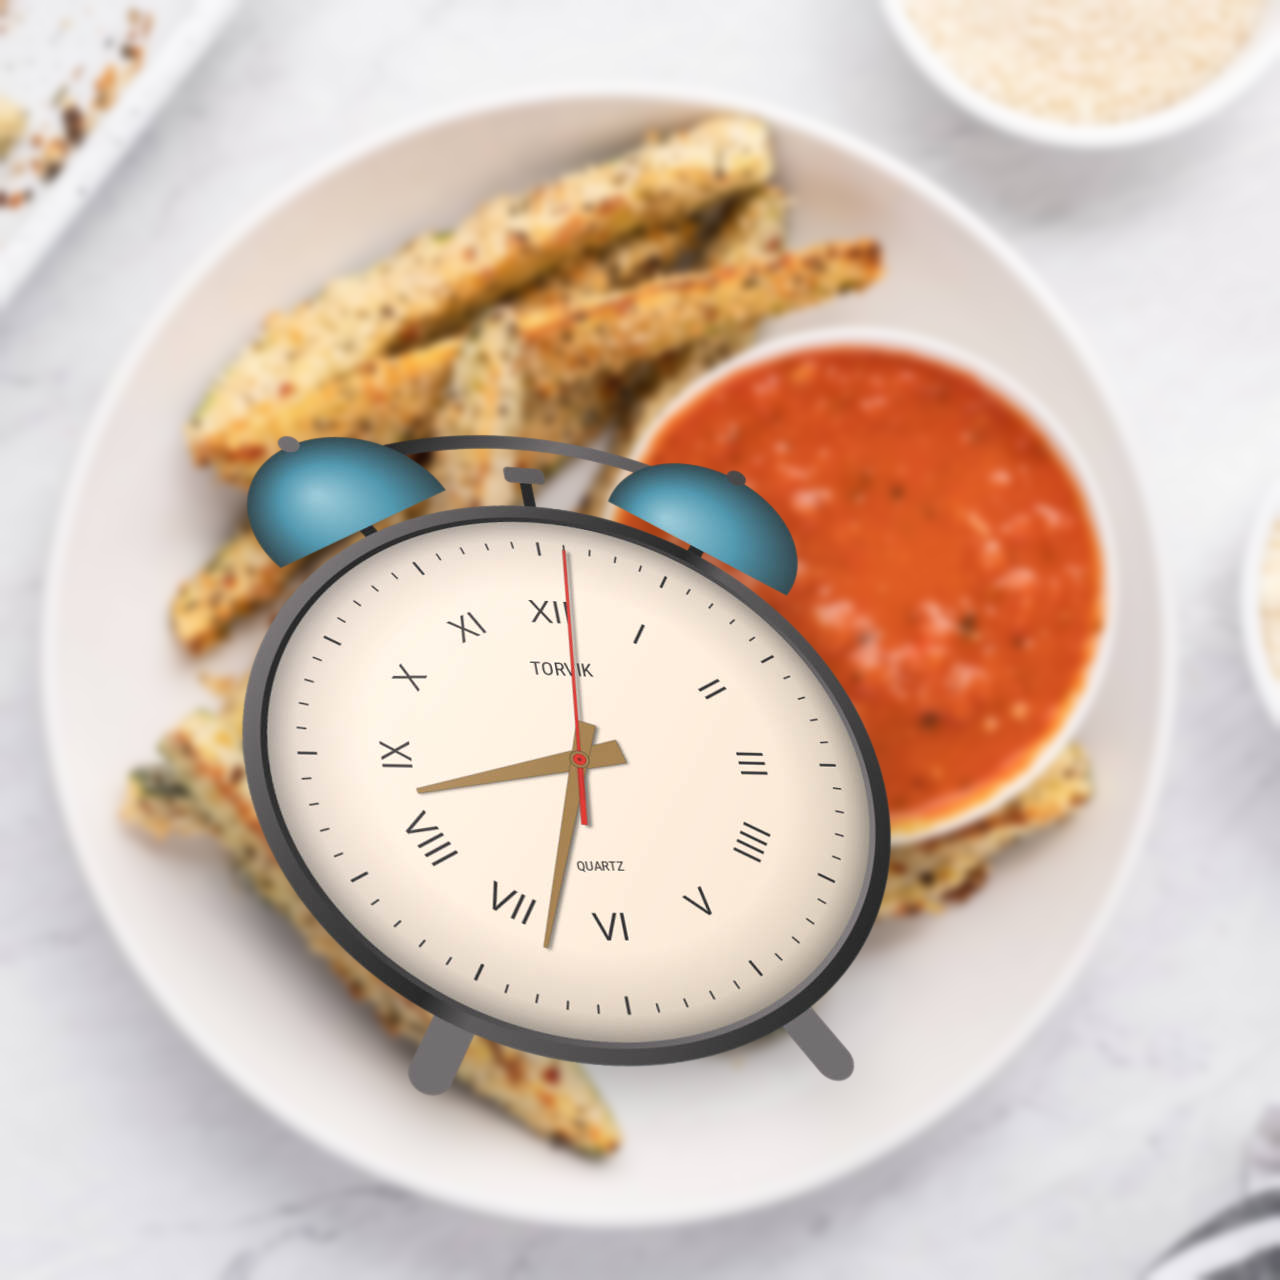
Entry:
8h33m01s
